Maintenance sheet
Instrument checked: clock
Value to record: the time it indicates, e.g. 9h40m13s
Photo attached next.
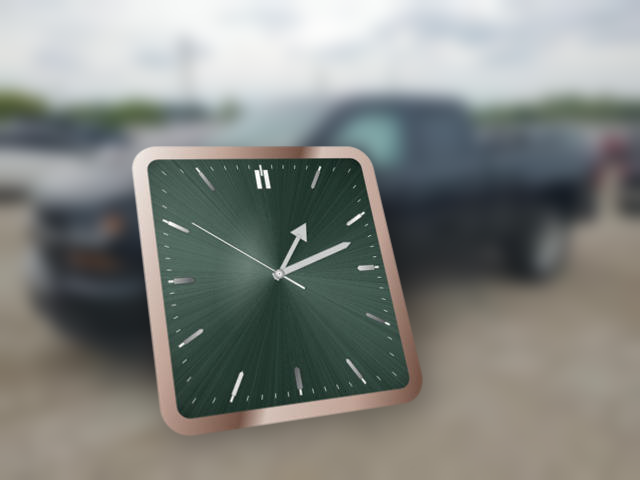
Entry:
1h11m51s
